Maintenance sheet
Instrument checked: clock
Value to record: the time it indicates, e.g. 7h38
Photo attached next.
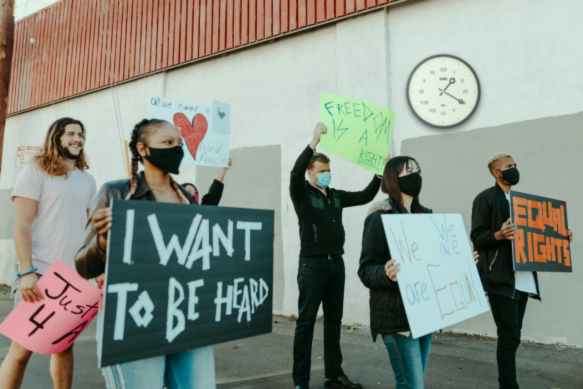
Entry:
1h20
